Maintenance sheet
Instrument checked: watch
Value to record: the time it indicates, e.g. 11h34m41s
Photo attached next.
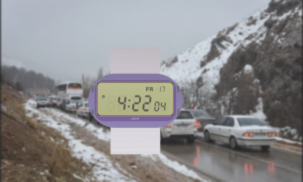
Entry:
4h22m04s
